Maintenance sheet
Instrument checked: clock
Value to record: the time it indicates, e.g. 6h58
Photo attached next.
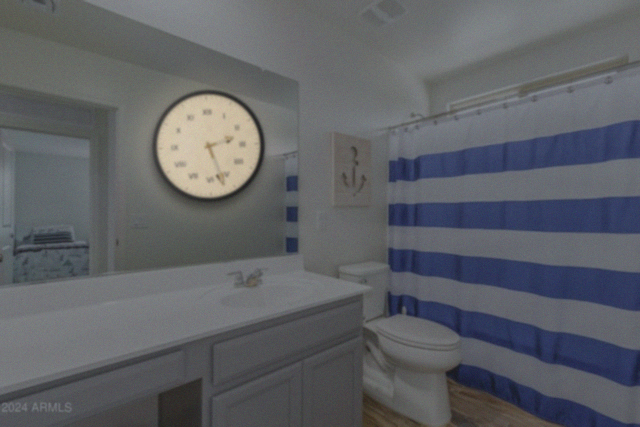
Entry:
2h27
